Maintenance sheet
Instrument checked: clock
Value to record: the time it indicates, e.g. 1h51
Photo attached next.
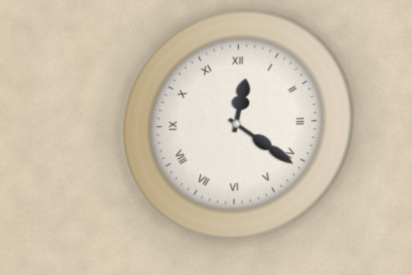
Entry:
12h21
